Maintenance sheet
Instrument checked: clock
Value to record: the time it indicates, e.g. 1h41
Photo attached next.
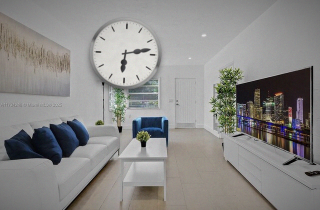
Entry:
6h13
